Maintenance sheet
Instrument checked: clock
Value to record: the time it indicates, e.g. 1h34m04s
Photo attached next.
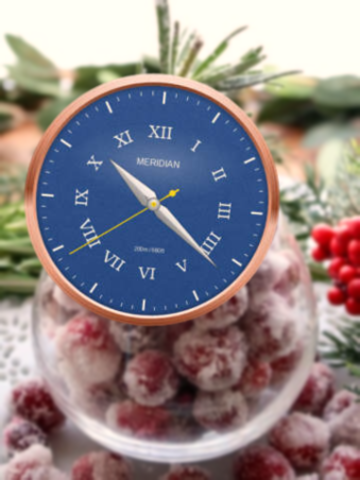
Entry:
10h21m39s
